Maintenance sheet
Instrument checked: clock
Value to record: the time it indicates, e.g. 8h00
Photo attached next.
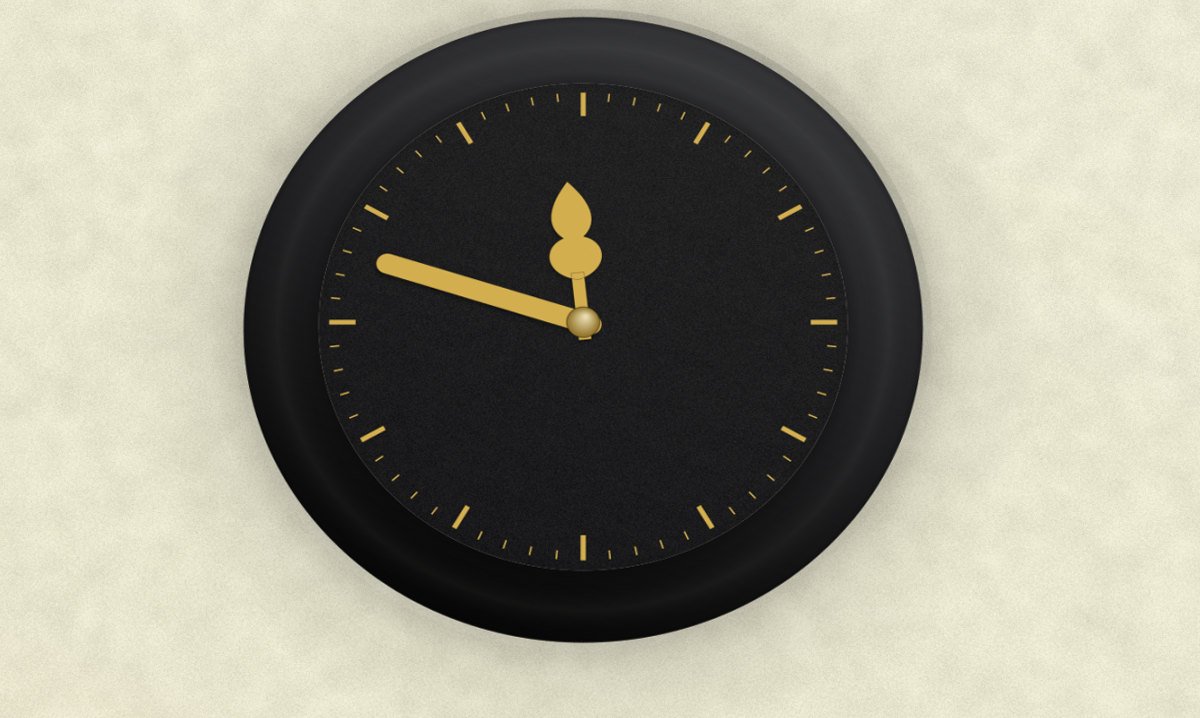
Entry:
11h48
